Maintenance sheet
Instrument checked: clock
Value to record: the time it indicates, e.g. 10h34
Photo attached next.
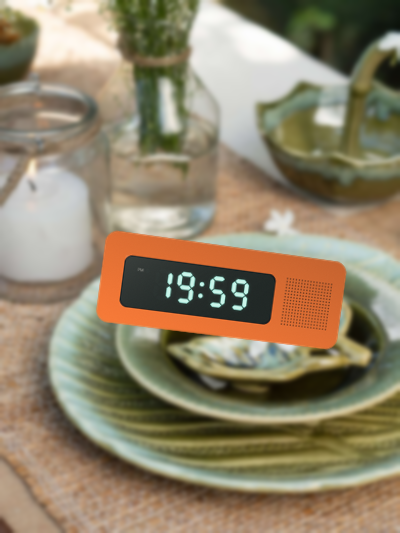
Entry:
19h59
